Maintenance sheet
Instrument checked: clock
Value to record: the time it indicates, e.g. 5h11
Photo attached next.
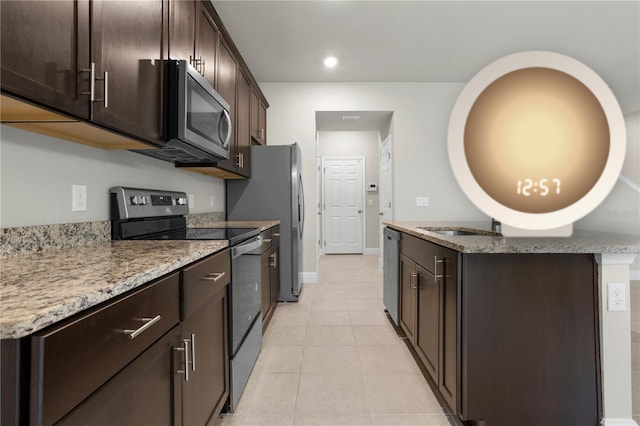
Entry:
12h57
